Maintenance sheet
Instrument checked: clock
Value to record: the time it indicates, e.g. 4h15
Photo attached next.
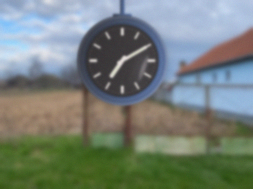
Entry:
7h10
